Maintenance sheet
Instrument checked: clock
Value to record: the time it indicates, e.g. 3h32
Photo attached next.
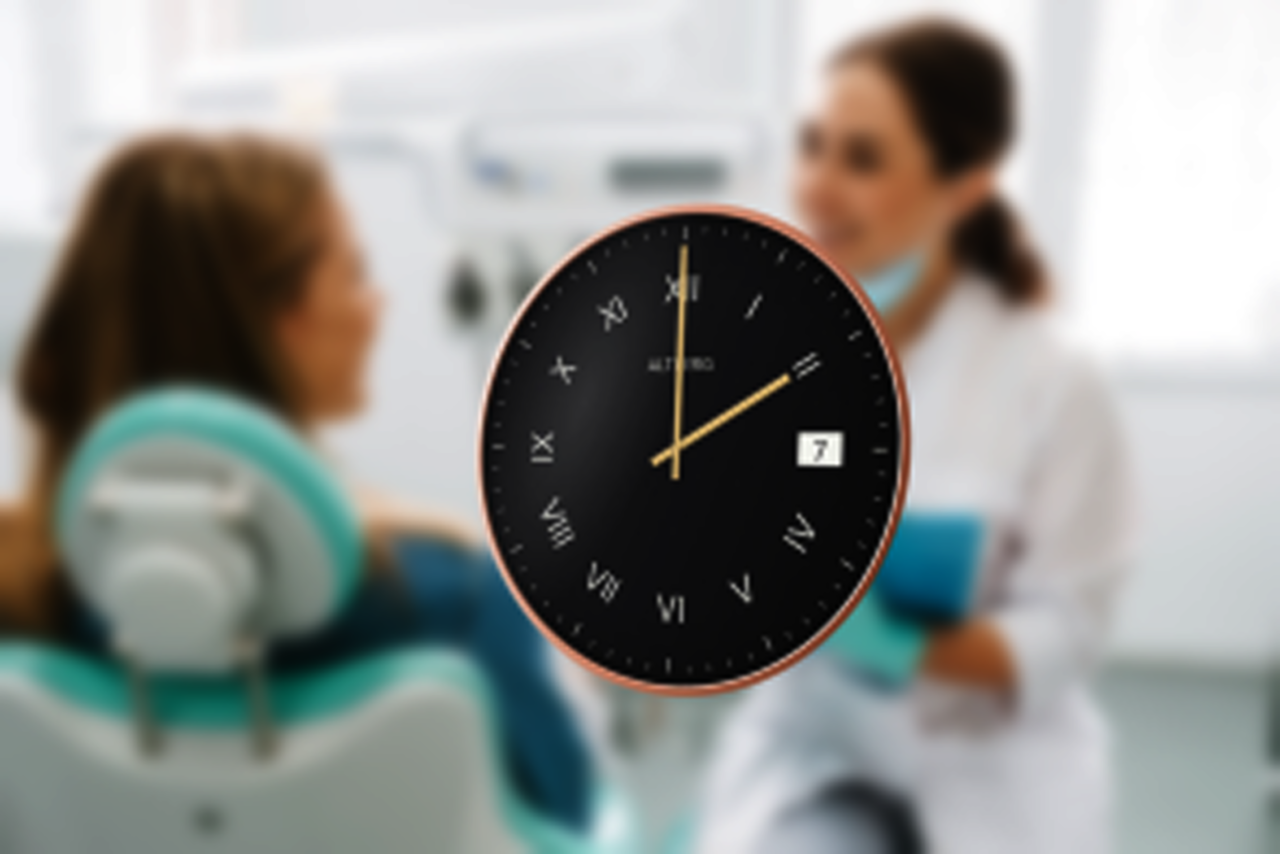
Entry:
2h00
